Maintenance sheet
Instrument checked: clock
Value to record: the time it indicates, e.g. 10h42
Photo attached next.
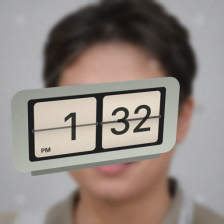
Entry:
1h32
